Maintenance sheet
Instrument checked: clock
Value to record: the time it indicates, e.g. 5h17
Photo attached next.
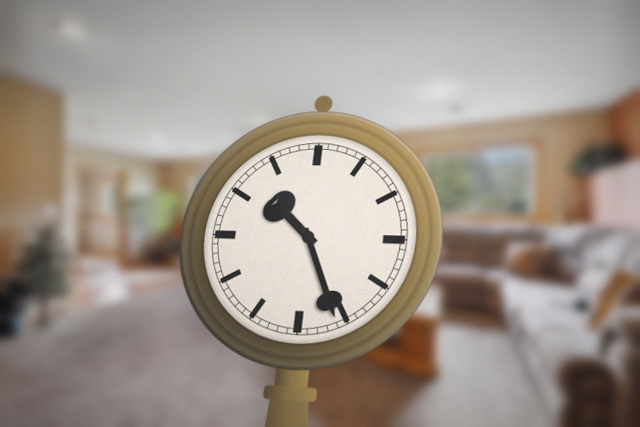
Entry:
10h26
